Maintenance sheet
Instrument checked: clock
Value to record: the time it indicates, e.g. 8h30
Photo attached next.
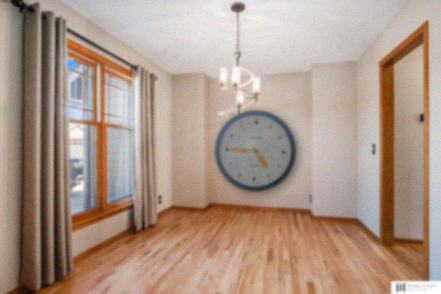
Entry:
4h45
